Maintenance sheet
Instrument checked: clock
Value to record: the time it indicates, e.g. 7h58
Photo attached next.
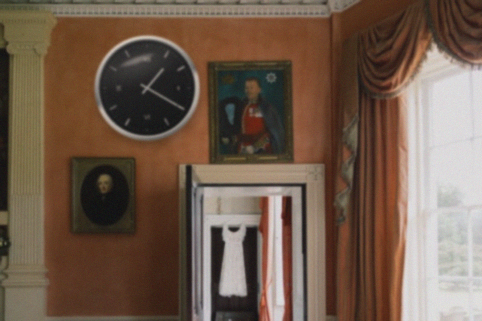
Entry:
1h20
